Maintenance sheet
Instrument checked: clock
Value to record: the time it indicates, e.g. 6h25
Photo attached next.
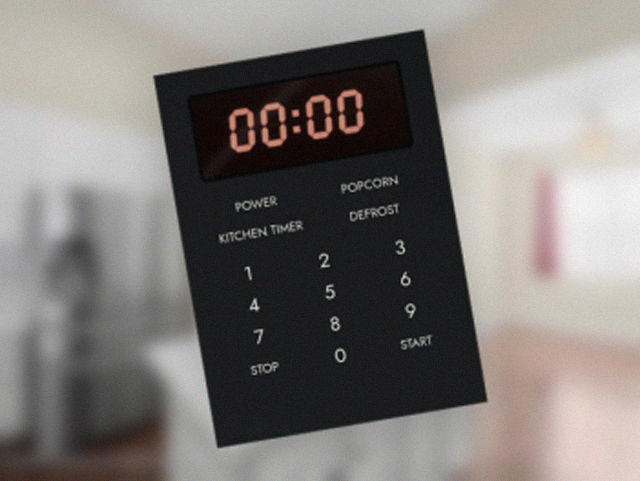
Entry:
0h00
